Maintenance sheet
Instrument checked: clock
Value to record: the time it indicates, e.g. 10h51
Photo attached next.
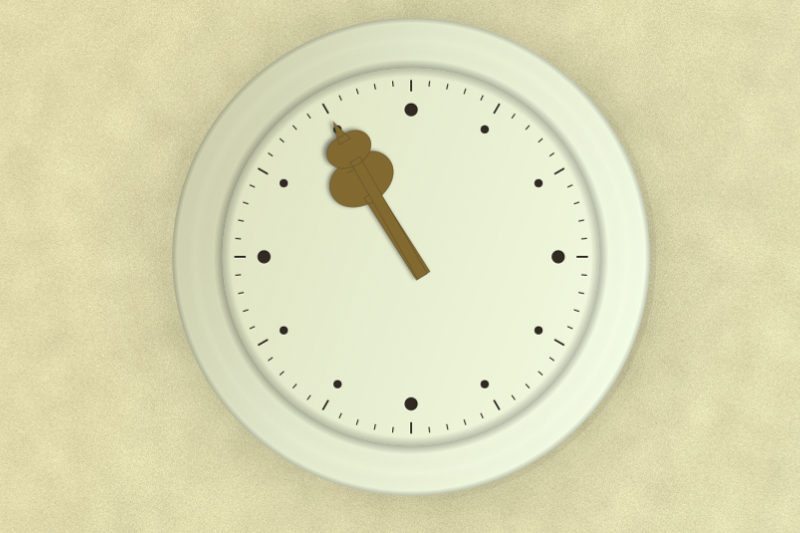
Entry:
10h55
